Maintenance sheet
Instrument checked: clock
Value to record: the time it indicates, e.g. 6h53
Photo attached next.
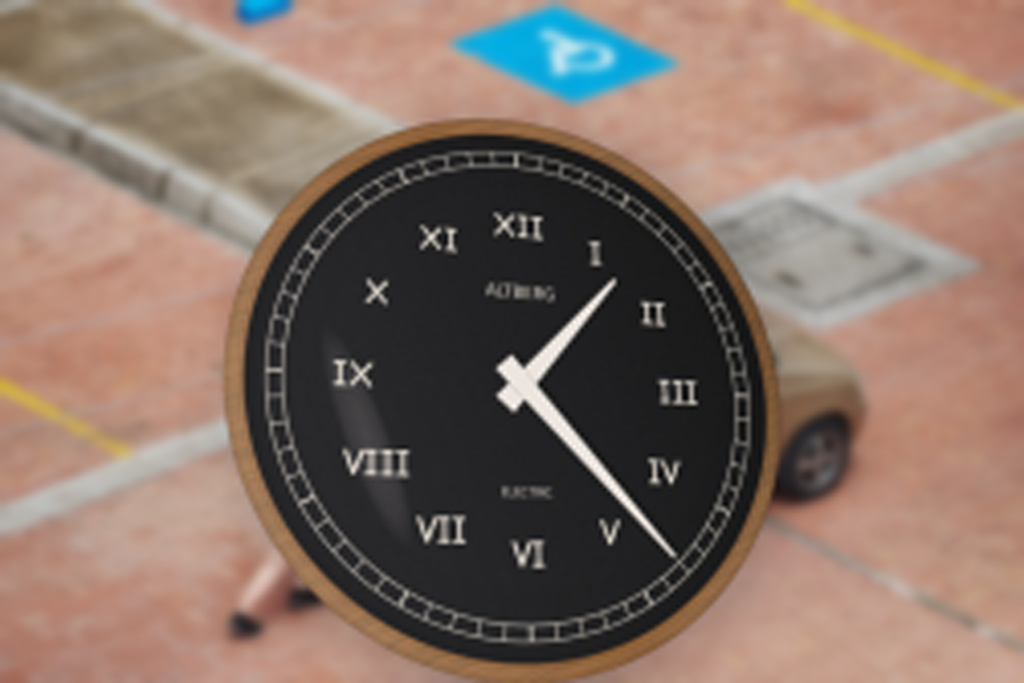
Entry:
1h23
